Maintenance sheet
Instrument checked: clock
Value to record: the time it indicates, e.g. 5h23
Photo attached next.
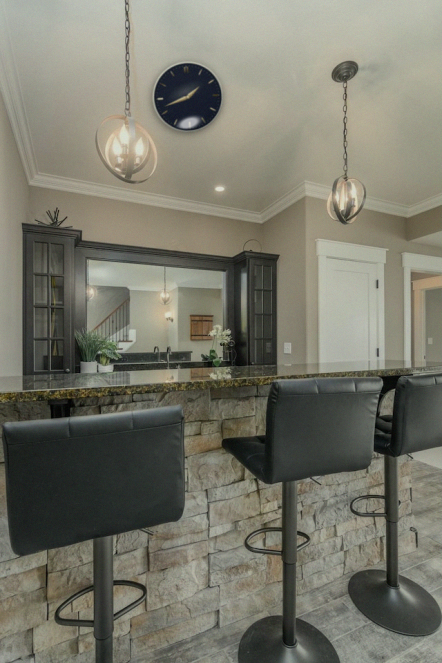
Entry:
1h42
